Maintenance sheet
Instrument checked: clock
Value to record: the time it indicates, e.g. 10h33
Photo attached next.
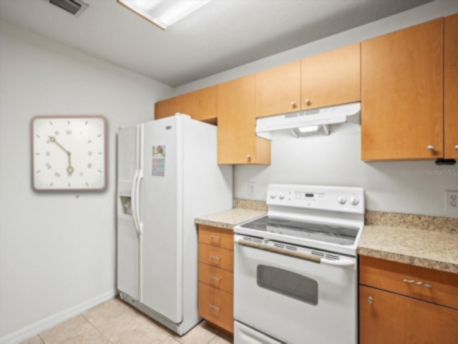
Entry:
5h52
